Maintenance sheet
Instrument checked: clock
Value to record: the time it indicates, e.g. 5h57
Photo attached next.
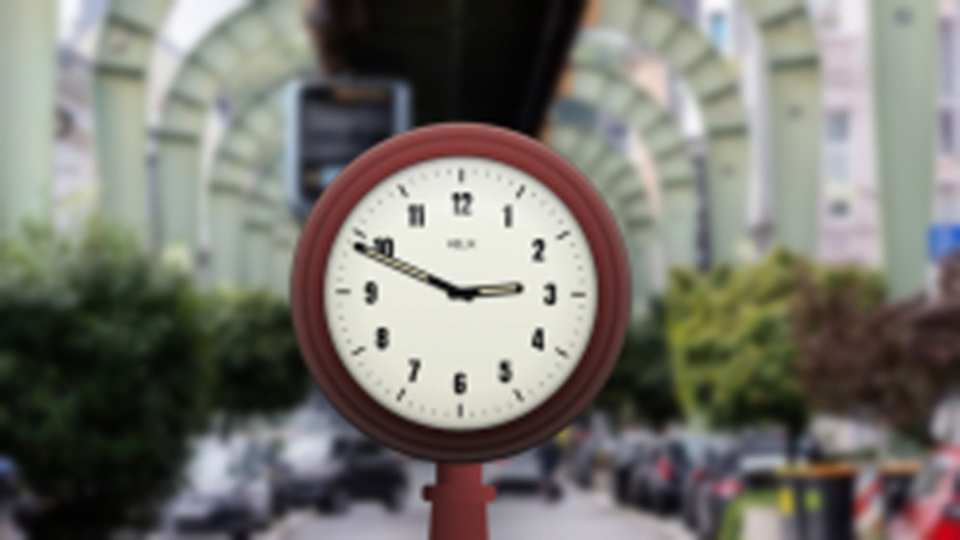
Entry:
2h49
